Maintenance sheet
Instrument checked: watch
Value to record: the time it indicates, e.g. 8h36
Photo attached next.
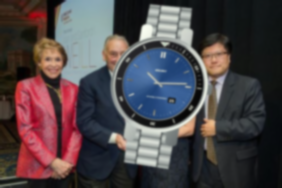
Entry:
10h14
